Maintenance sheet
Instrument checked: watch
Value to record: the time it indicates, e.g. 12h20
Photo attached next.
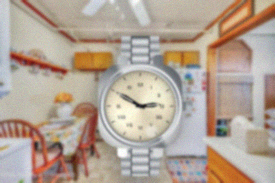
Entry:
2h50
